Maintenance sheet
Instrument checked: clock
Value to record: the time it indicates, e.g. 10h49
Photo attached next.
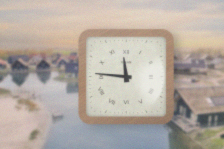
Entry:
11h46
